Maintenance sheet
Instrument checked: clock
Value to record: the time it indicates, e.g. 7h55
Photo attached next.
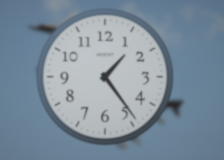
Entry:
1h24
